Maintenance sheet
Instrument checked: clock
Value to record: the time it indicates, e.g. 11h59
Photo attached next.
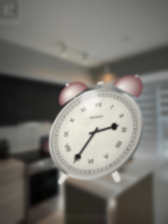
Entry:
2h35
